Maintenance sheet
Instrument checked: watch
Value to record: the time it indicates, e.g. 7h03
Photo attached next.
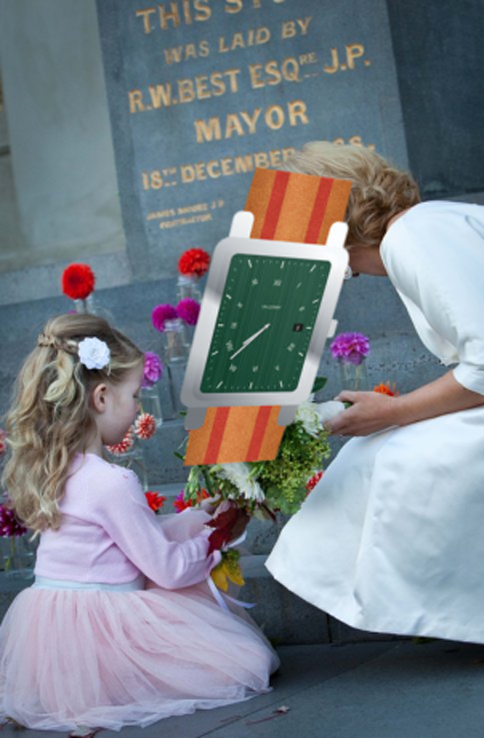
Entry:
7h37
